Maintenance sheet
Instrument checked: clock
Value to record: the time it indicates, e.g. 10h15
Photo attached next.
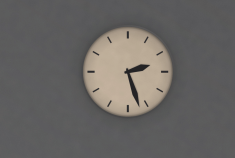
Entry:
2h27
